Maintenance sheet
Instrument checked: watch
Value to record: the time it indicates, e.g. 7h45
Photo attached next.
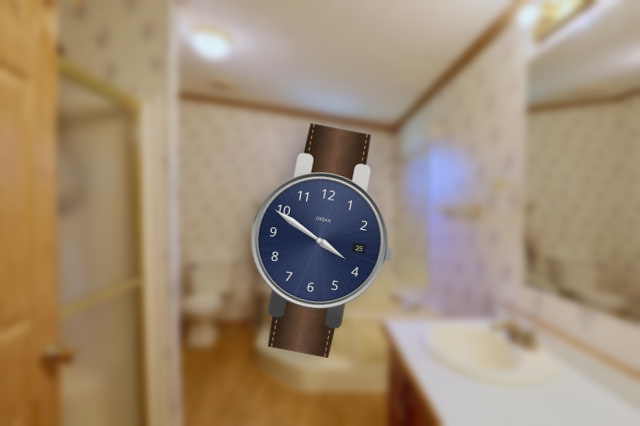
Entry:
3h49
